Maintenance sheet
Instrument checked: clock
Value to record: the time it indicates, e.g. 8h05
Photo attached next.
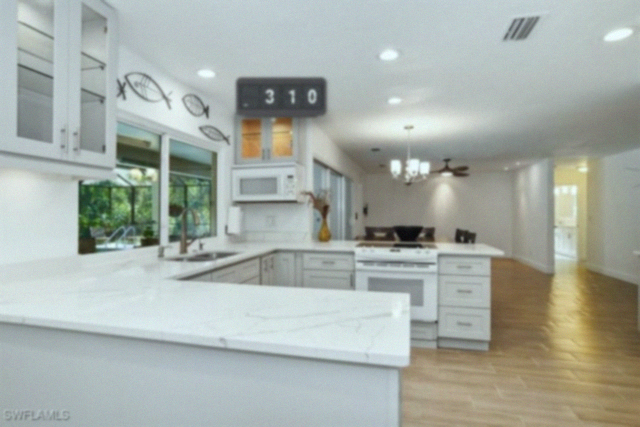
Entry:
3h10
